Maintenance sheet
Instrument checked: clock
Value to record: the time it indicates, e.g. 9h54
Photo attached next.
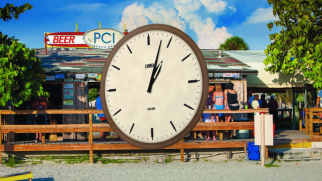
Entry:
1h03
